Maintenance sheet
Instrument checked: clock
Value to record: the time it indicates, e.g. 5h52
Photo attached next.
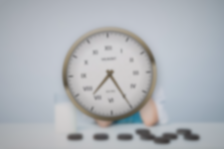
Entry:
7h25
